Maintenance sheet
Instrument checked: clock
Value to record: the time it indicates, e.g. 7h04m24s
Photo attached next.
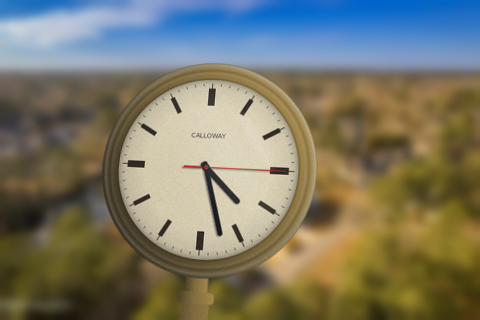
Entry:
4h27m15s
